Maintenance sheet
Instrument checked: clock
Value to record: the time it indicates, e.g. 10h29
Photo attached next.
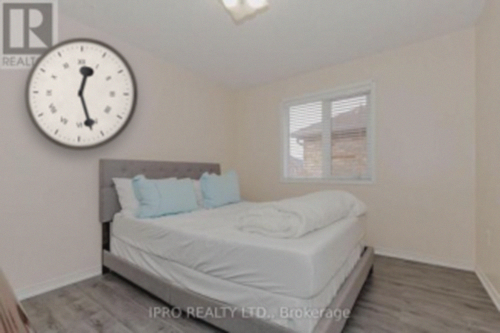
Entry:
12h27
